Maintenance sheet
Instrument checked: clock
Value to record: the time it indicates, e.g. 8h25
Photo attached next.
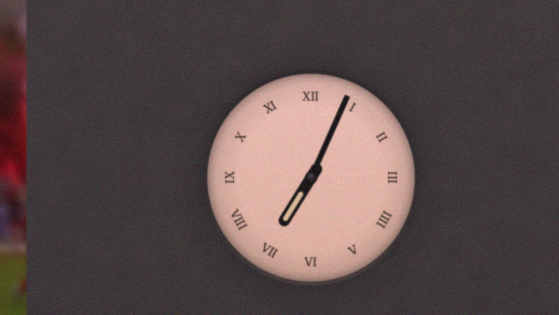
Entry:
7h04
